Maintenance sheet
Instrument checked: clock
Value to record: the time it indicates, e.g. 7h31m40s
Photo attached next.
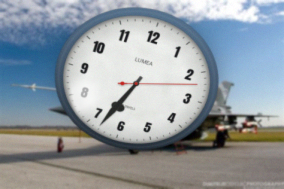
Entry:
6h33m12s
